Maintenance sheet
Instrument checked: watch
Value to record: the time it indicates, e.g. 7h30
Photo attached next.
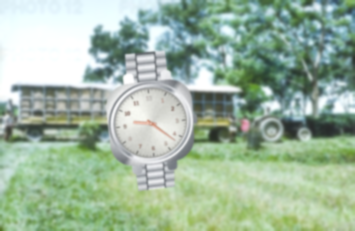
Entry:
9h22
